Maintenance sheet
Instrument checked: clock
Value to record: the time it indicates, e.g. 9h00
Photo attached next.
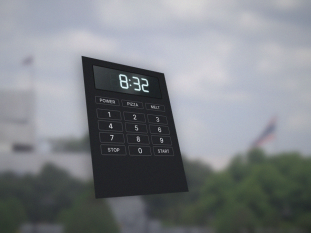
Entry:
8h32
